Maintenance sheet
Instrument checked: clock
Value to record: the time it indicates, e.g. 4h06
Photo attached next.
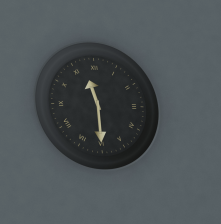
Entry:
11h30
